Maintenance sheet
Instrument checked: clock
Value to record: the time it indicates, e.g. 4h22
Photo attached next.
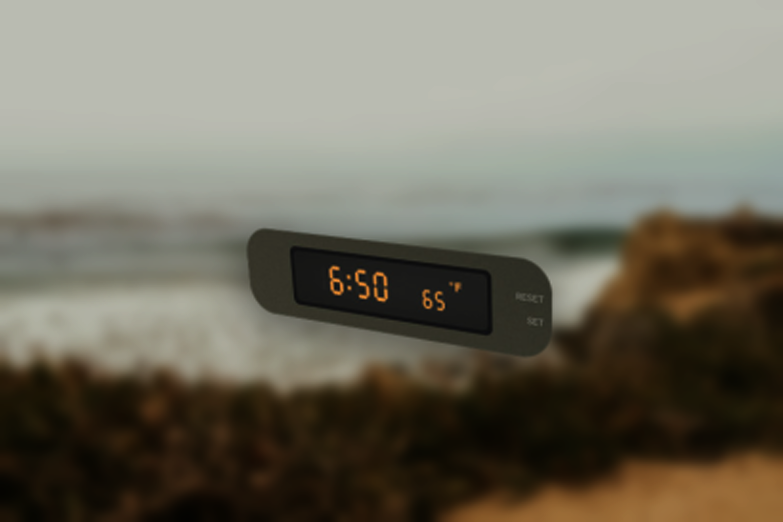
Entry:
6h50
